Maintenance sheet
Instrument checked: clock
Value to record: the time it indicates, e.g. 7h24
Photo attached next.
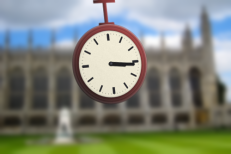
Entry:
3h16
